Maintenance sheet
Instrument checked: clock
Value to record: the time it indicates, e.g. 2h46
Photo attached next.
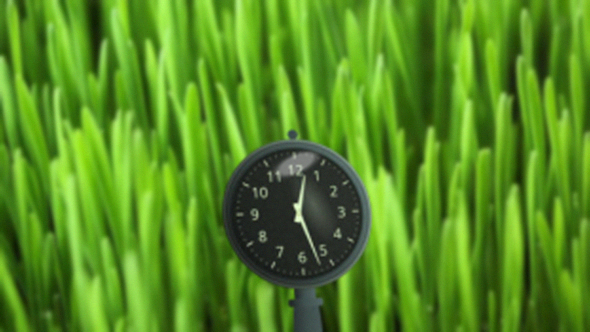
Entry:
12h27
